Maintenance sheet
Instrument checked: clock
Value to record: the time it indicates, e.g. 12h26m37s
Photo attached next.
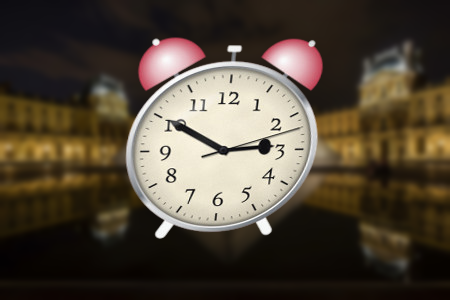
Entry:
2h50m12s
